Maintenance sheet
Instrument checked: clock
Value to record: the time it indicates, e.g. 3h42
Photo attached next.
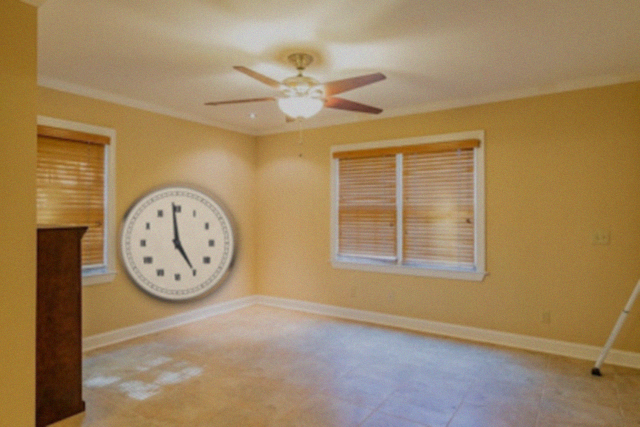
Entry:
4h59
